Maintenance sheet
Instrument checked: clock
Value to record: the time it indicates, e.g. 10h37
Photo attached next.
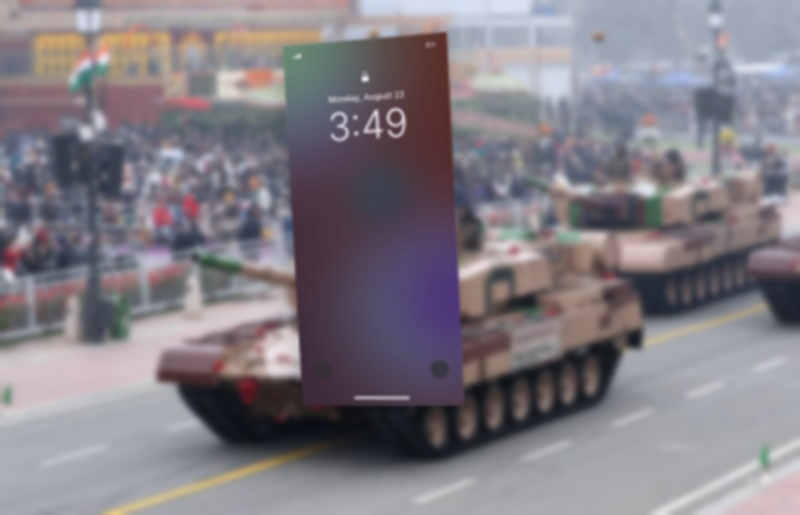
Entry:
3h49
